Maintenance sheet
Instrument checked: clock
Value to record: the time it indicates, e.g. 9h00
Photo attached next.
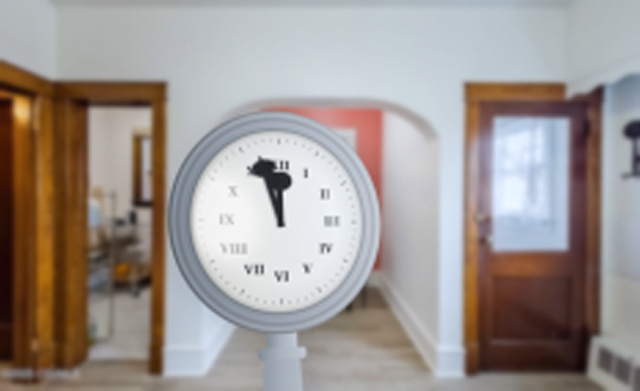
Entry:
11h57
